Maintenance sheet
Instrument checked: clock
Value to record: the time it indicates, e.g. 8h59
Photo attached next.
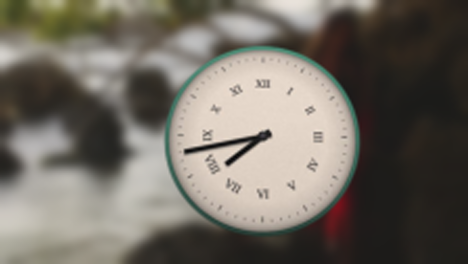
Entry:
7h43
